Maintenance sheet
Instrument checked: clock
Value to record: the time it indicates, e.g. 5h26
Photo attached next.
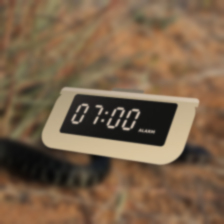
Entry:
7h00
